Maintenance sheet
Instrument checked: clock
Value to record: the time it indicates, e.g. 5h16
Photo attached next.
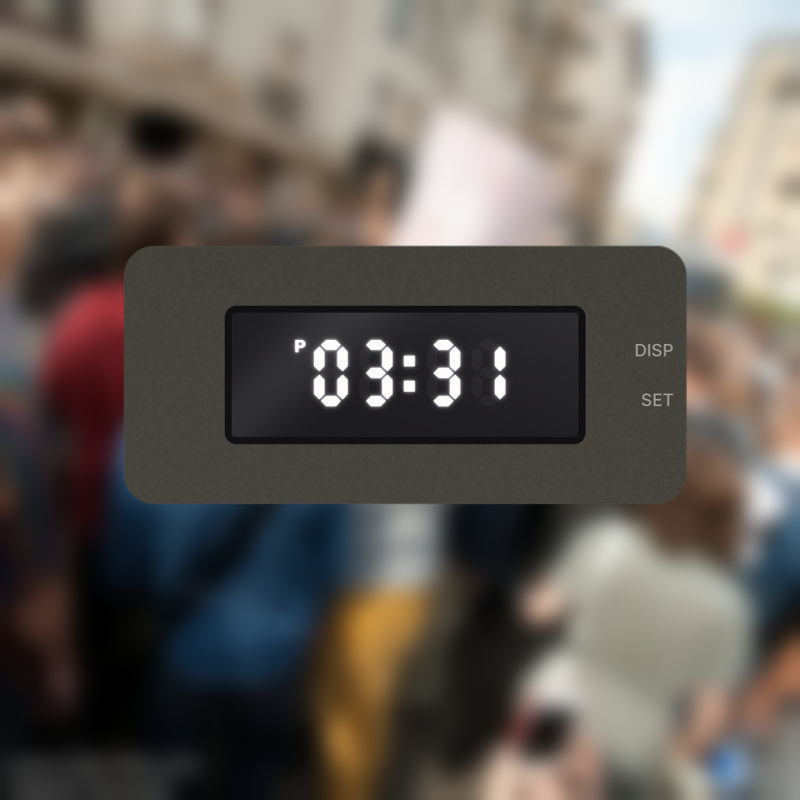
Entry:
3h31
